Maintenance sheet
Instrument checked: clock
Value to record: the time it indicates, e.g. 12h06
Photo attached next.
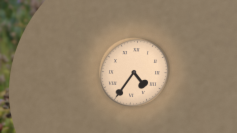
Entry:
4h35
